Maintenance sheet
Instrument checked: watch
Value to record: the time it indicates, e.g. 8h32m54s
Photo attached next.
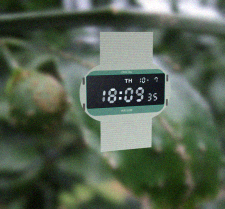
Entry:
18h09m35s
